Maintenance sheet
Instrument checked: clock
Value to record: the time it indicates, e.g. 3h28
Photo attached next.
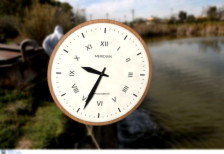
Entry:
9h34
